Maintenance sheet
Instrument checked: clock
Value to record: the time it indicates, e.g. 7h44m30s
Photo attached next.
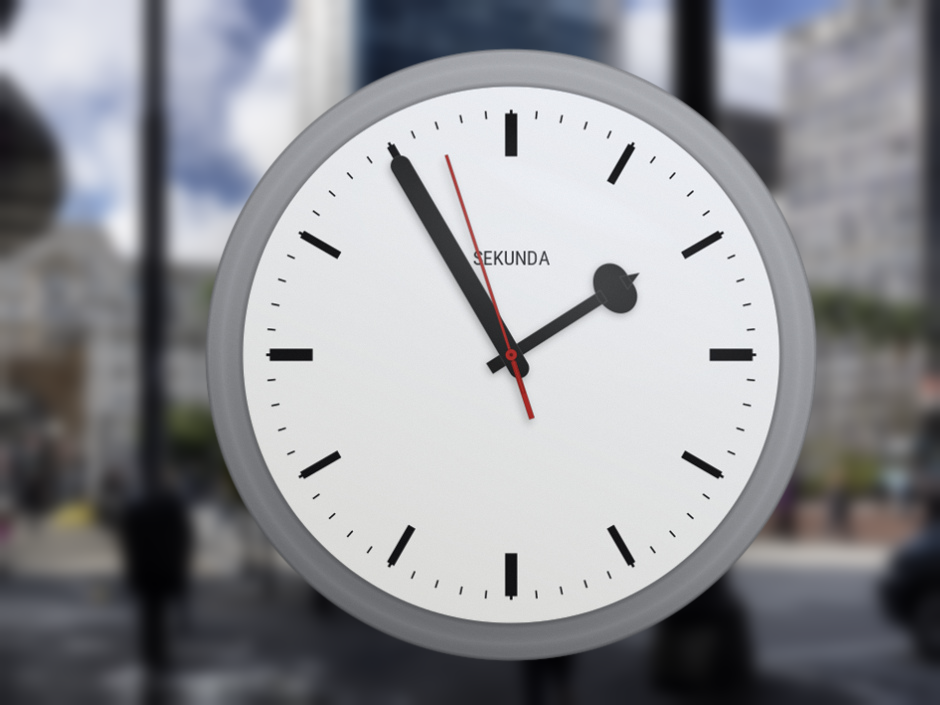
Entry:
1h54m57s
